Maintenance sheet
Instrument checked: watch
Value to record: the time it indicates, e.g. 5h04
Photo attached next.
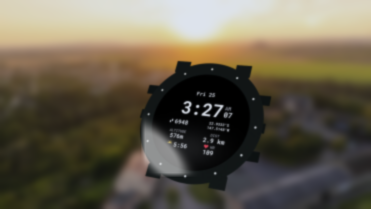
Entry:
3h27
